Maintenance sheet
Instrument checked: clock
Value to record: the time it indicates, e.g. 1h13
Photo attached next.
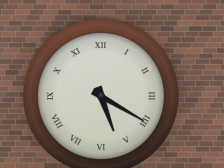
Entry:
5h20
